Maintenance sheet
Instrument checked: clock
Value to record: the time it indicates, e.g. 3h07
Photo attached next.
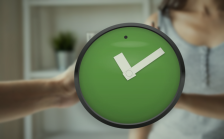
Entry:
11h10
